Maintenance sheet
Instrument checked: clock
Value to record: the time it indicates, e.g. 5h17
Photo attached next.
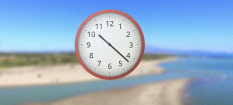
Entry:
10h22
